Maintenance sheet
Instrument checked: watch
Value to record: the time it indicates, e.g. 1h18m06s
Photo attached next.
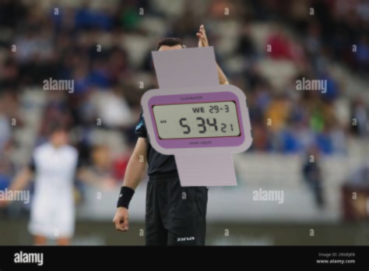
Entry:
5h34m21s
